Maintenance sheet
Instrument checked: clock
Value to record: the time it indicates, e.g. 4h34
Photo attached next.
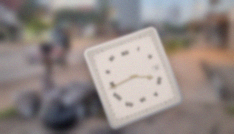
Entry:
3h44
